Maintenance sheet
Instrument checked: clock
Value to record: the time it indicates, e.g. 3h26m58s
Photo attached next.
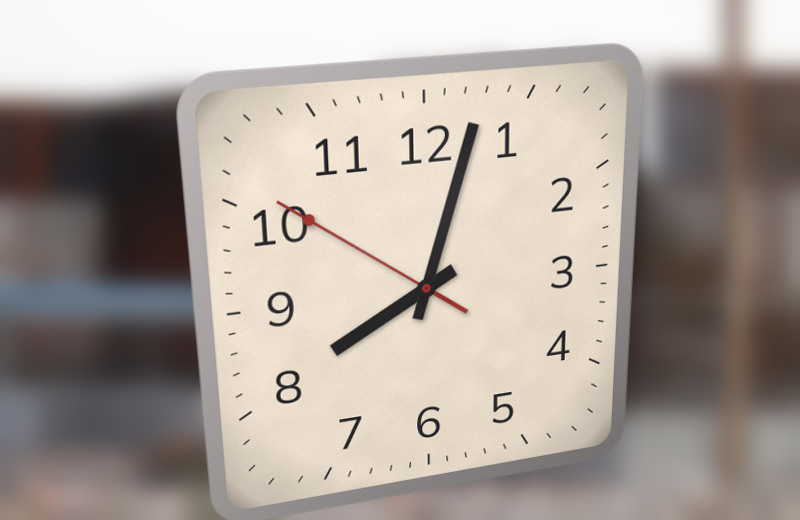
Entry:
8h02m51s
